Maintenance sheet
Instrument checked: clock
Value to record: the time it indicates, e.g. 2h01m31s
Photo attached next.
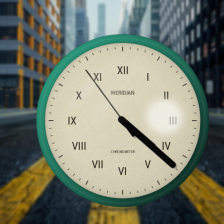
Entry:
4h21m54s
